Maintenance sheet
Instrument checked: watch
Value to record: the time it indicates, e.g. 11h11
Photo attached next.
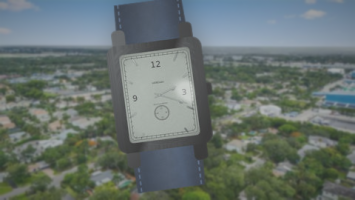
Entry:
2h19
